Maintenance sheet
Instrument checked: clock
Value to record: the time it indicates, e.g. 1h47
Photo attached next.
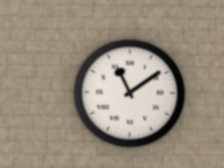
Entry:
11h09
